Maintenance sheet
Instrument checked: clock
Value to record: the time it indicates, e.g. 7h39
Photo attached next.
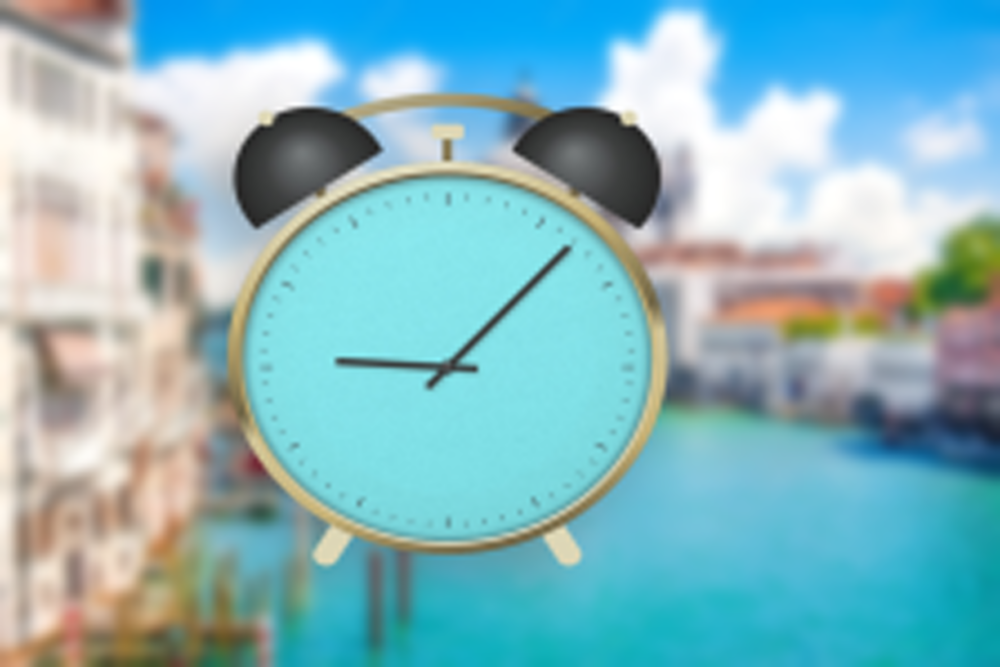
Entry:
9h07
